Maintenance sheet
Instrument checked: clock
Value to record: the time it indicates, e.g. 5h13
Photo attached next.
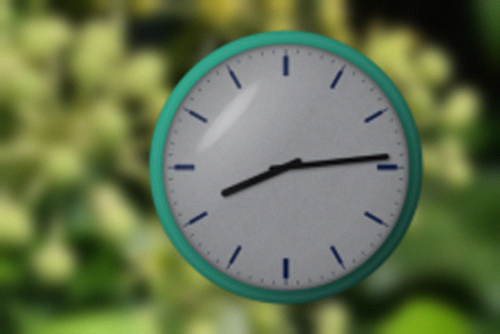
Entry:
8h14
